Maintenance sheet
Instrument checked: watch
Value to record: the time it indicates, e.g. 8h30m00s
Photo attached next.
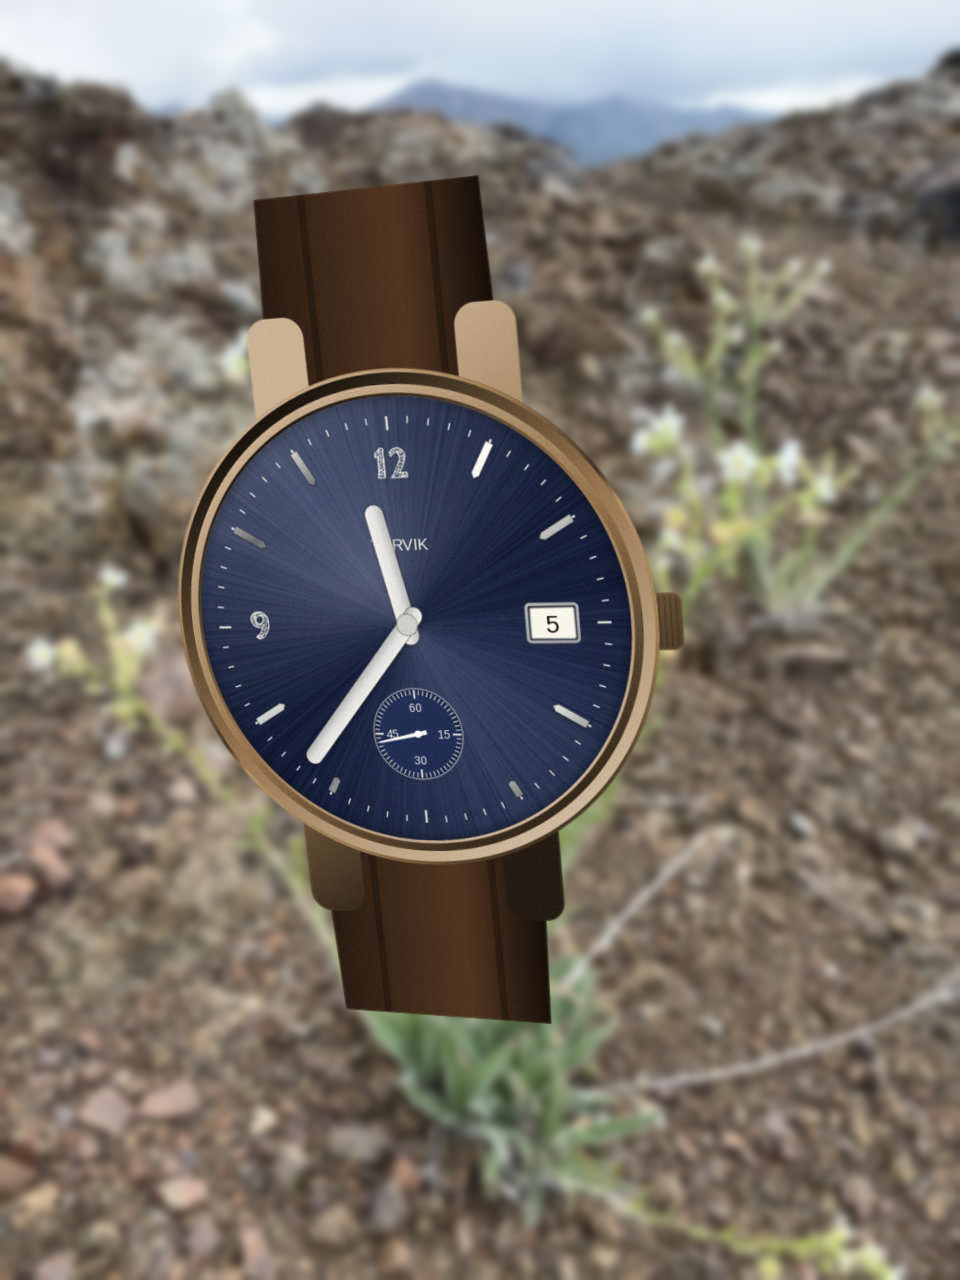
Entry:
11h36m43s
